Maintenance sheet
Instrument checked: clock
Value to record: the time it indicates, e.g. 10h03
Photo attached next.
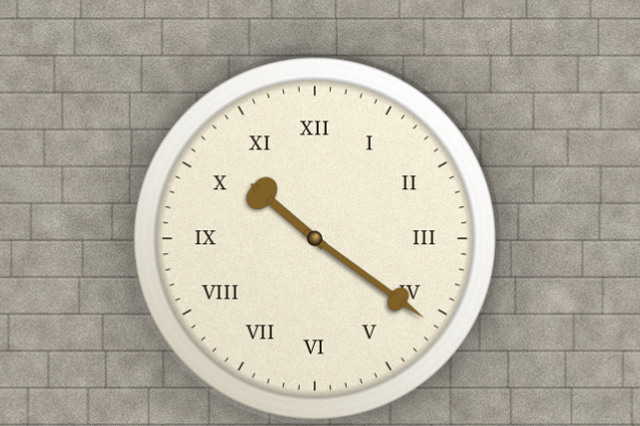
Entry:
10h21
